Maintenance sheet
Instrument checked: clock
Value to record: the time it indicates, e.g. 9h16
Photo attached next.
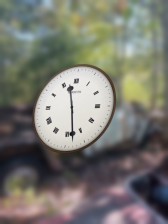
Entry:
11h28
